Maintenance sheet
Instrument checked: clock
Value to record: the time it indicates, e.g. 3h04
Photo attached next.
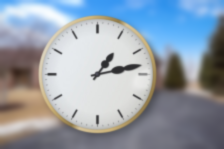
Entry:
1h13
